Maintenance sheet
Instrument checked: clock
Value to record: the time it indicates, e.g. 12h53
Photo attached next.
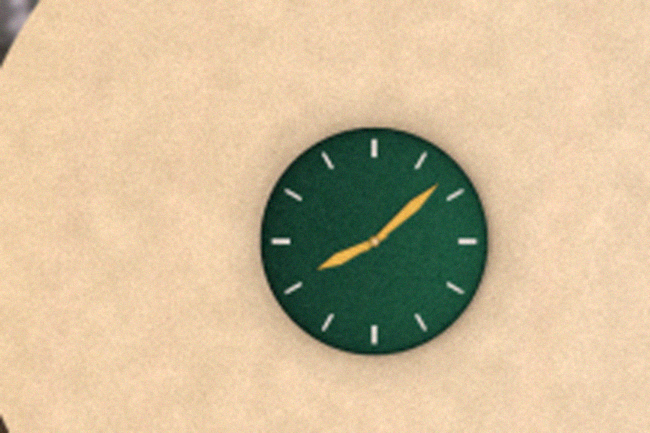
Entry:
8h08
